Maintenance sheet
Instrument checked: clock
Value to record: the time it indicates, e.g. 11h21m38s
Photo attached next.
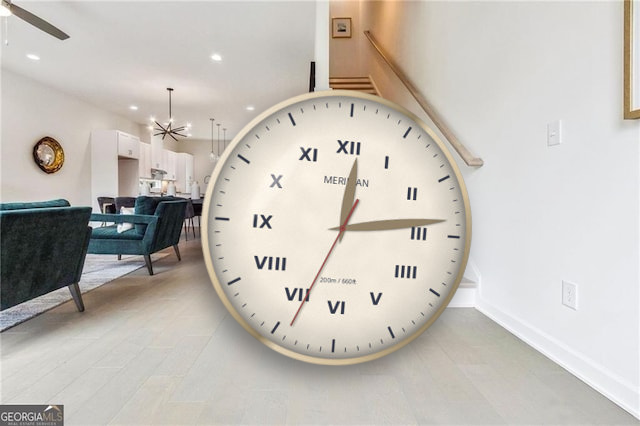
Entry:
12h13m34s
